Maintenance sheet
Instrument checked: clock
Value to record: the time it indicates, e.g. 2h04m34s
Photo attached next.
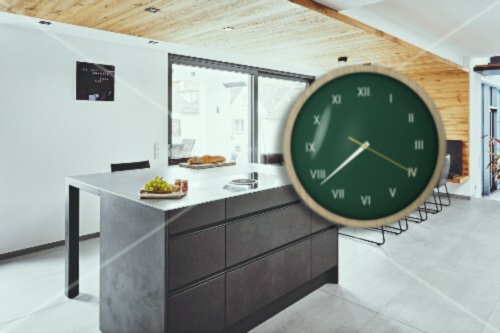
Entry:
7h38m20s
